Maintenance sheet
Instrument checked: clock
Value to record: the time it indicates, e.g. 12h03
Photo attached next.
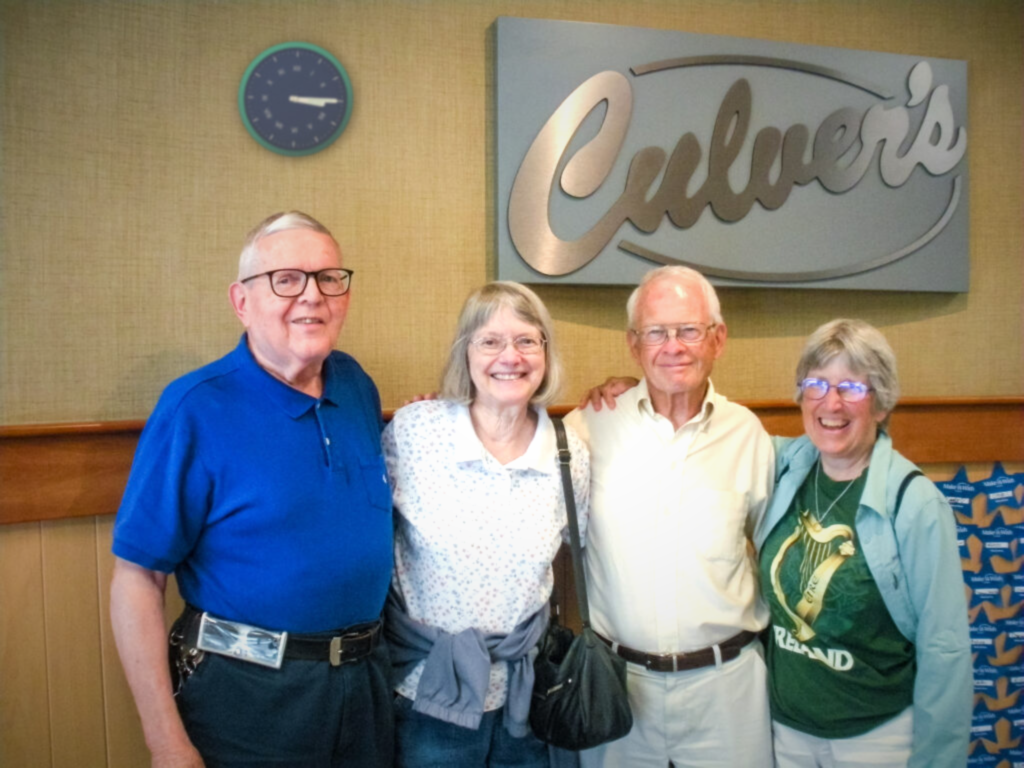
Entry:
3h15
